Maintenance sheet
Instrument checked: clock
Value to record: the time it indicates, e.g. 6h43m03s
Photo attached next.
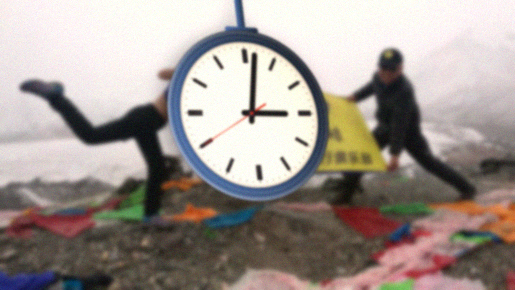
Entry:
3h01m40s
